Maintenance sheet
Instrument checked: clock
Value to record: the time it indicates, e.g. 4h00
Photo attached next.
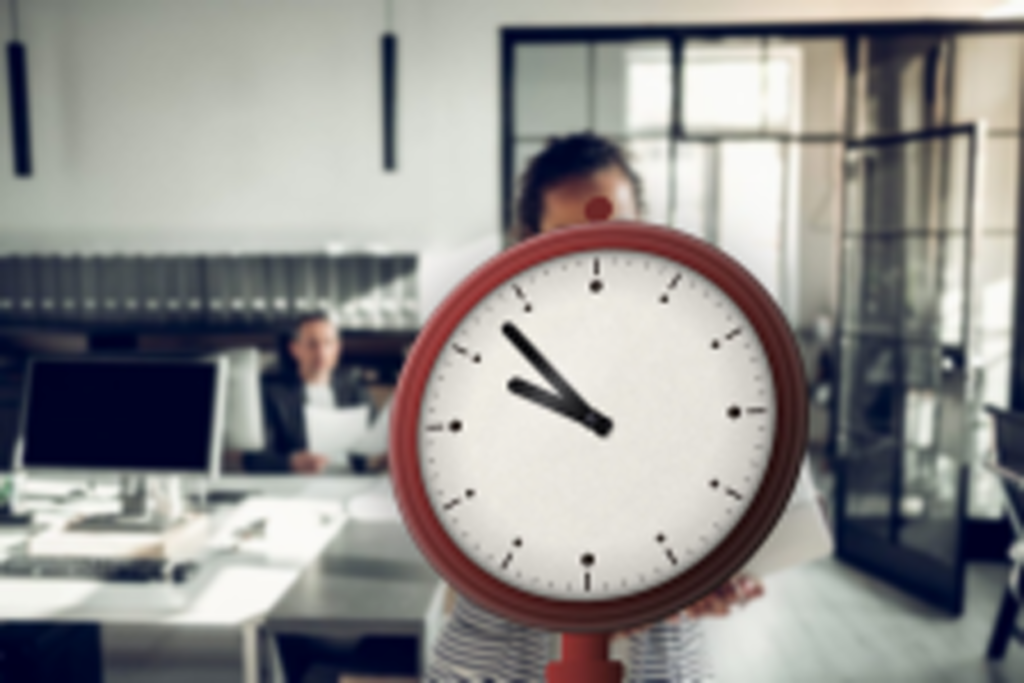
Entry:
9h53
